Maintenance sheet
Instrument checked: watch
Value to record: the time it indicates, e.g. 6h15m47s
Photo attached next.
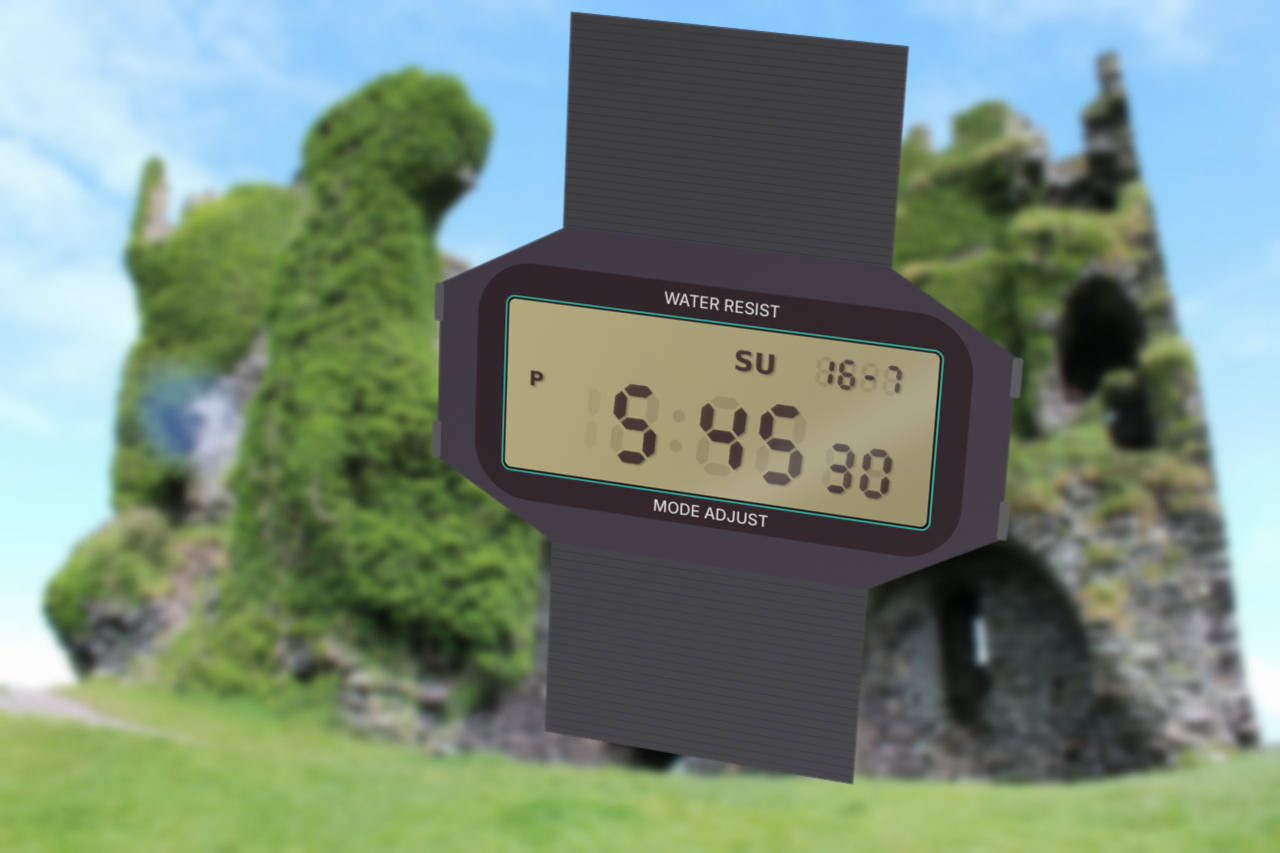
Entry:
5h45m30s
